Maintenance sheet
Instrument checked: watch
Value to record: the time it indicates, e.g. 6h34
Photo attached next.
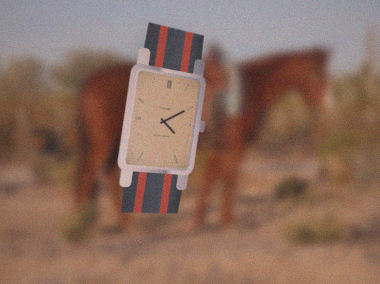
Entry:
4h10
